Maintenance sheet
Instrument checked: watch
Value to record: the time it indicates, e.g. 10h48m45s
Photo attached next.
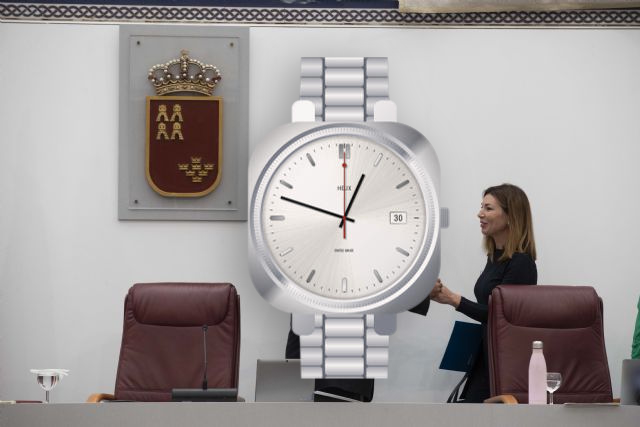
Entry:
12h48m00s
